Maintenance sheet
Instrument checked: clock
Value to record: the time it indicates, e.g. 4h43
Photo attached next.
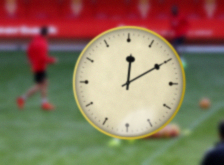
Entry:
12h10
